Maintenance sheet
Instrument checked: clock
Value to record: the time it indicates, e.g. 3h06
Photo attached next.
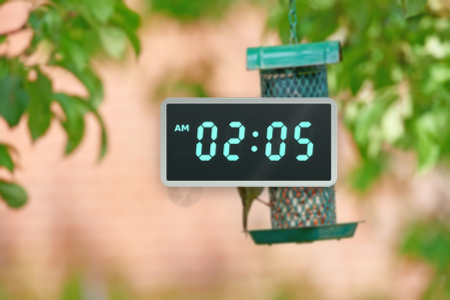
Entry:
2h05
